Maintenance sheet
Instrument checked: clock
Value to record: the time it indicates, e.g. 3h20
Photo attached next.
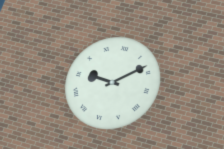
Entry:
9h08
